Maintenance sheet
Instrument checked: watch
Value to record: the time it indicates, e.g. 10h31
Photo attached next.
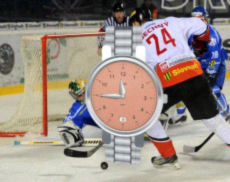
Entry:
11h45
